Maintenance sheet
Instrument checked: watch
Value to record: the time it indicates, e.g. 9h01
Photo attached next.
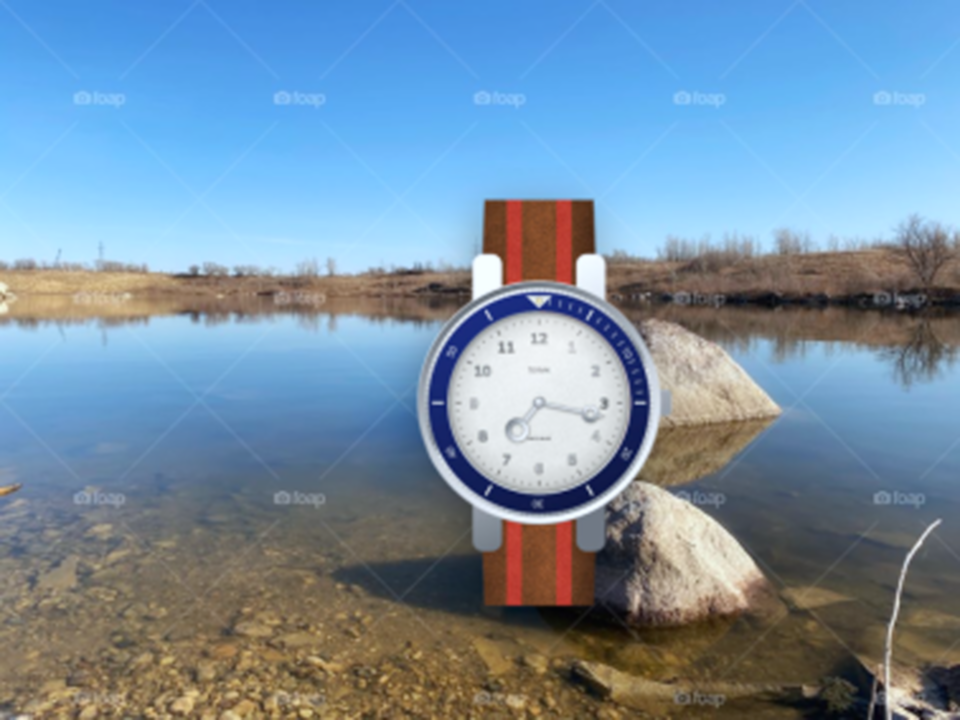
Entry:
7h17
